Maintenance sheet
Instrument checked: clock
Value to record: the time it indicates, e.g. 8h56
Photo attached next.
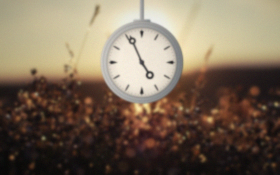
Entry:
4h56
